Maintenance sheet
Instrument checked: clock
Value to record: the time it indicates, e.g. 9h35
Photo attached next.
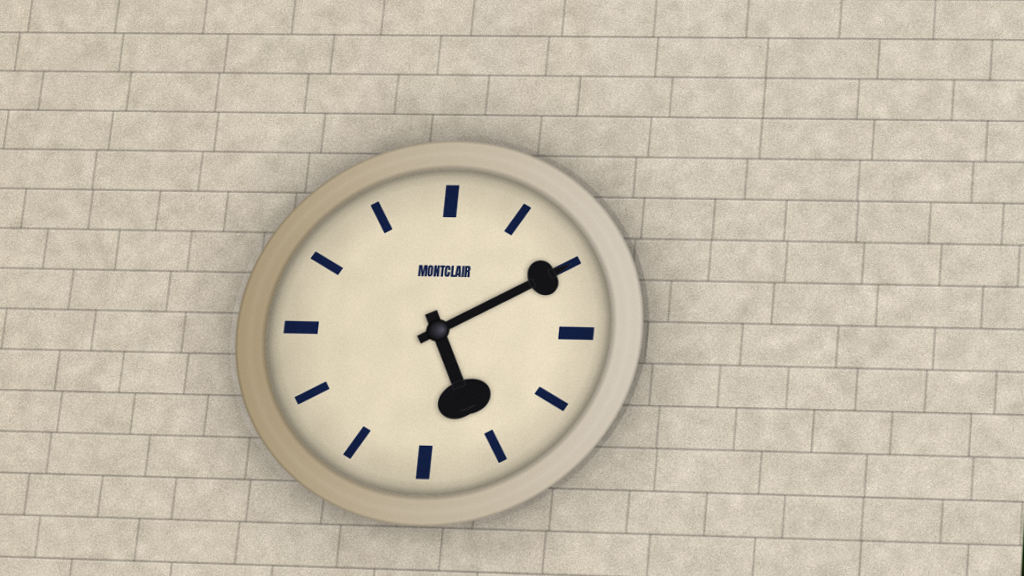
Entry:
5h10
